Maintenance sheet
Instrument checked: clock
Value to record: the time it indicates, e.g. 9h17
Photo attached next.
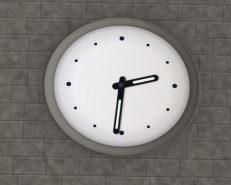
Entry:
2h31
